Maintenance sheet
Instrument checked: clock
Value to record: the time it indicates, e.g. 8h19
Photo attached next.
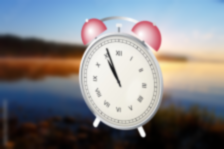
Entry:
10h56
